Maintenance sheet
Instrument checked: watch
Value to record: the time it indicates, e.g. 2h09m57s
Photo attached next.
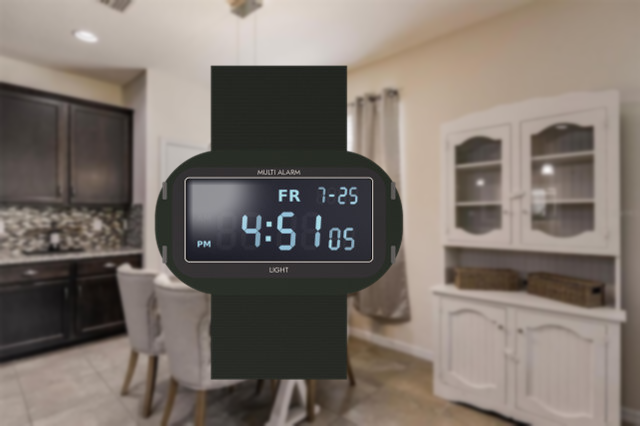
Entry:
4h51m05s
